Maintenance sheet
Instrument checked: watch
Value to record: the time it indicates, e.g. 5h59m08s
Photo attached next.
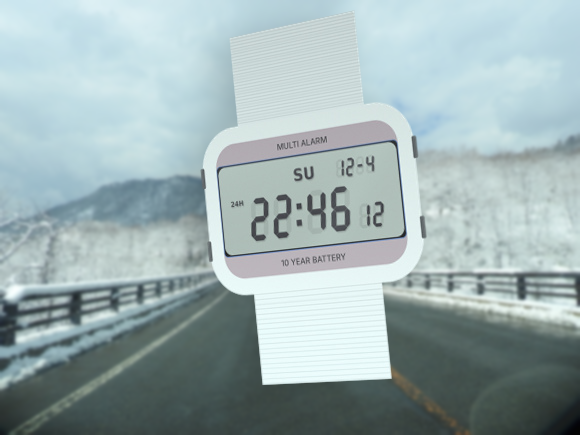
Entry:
22h46m12s
